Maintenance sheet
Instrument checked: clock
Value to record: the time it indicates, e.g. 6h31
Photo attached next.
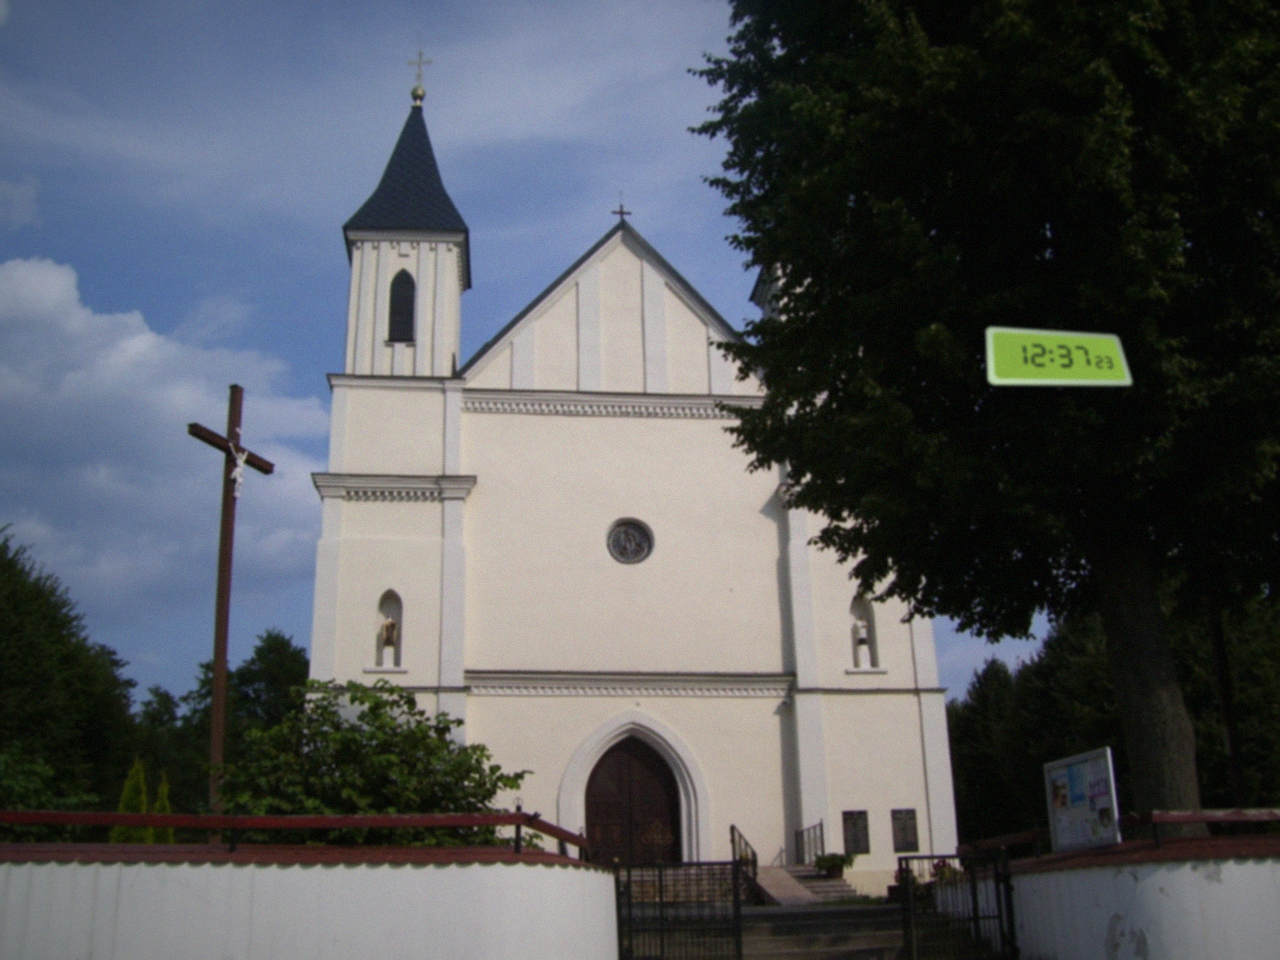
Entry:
12h37
